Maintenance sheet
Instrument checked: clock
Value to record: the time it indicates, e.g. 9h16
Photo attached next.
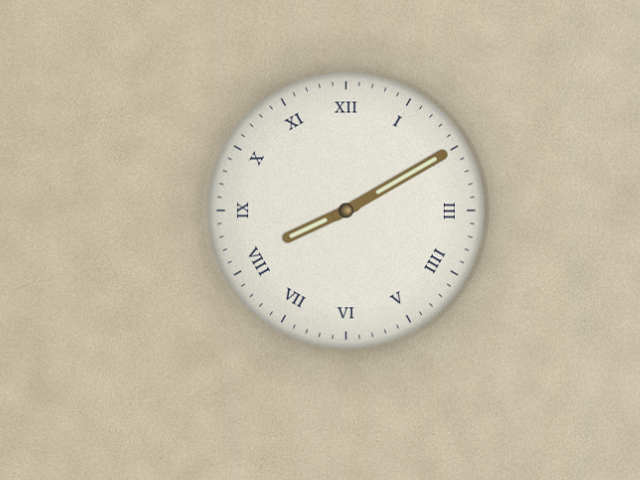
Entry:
8h10
